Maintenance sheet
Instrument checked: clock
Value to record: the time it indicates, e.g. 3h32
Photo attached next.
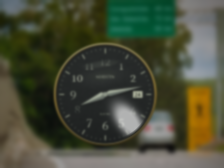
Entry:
8h13
